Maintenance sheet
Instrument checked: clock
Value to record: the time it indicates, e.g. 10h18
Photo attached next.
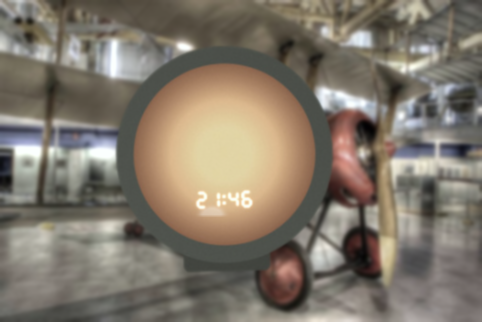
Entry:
21h46
